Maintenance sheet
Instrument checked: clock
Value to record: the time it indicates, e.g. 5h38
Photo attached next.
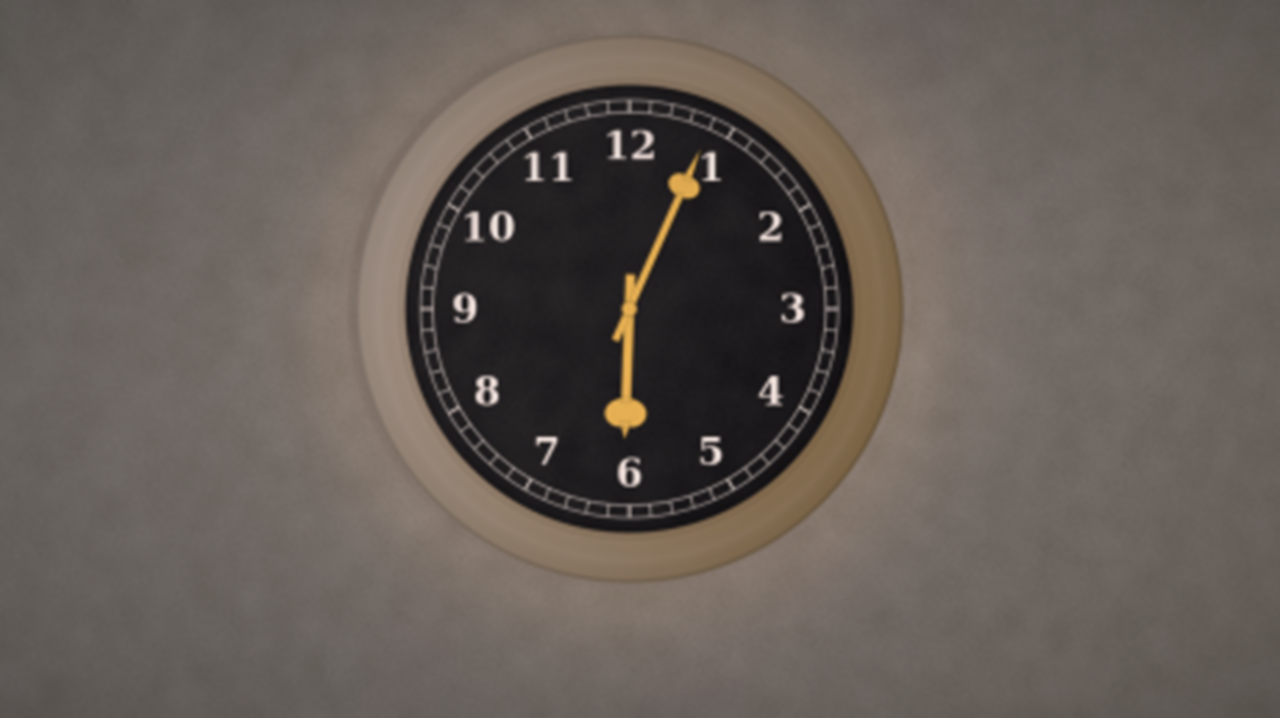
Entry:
6h04
